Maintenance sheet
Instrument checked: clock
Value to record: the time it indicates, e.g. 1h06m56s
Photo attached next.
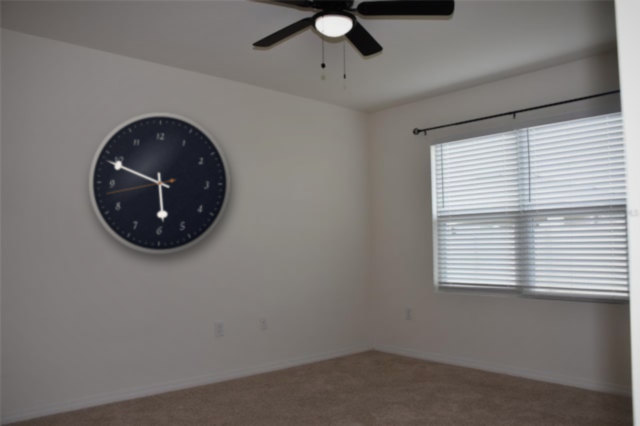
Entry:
5h48m43s
